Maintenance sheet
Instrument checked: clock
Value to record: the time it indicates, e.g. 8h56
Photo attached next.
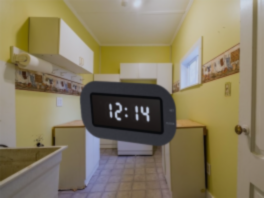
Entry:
12h14
